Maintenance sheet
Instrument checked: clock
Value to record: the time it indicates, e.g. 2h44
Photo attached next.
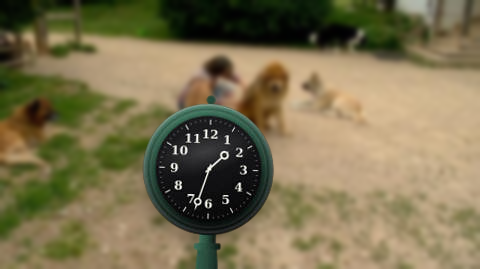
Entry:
1h33
